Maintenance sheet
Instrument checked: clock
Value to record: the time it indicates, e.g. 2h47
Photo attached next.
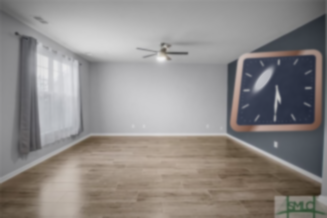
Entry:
5h30
